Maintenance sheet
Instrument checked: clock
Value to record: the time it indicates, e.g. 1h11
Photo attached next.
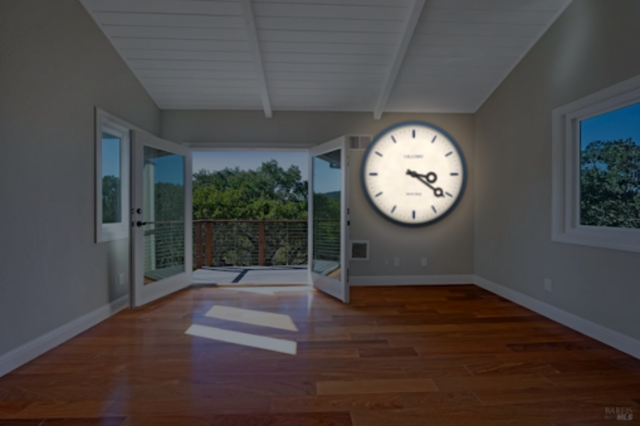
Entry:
3h21
